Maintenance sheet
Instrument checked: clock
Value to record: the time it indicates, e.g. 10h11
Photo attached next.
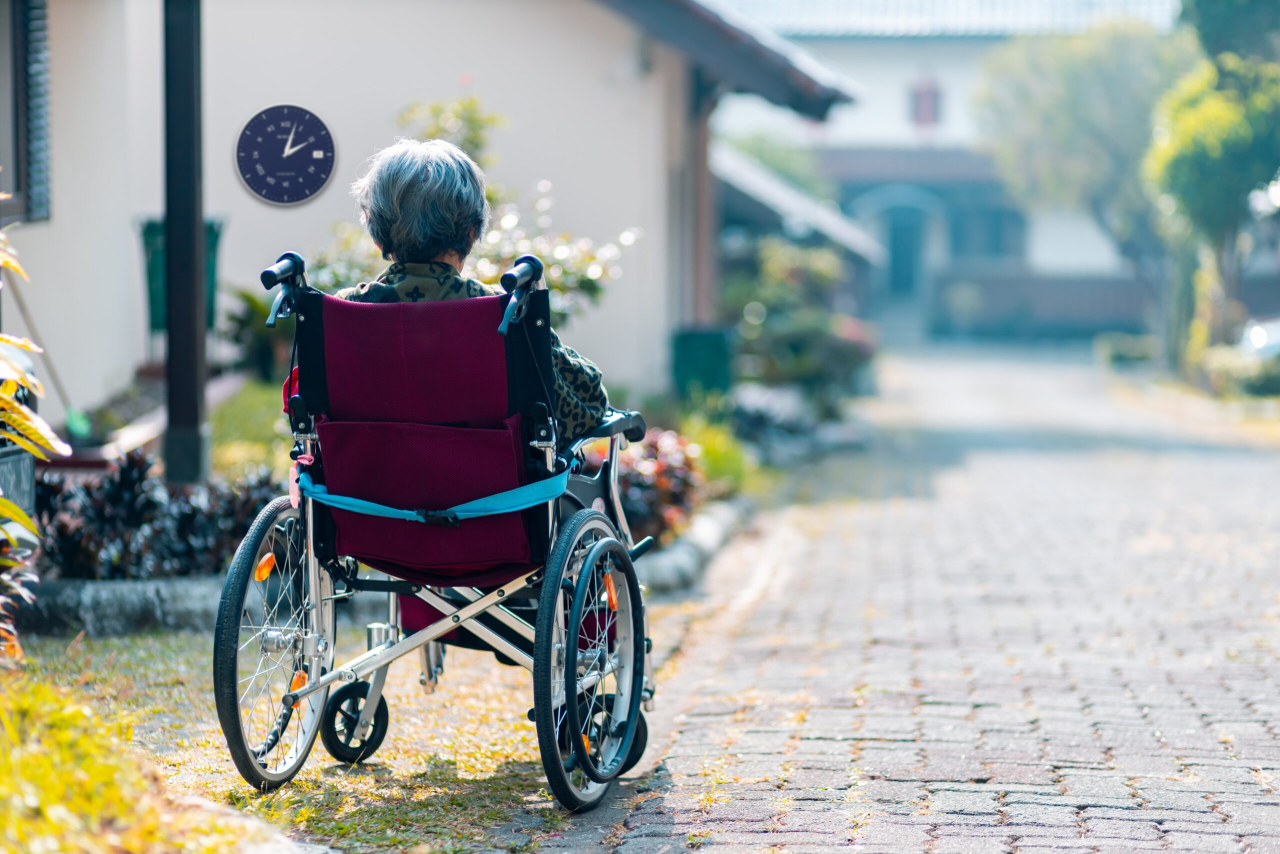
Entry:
2h03
